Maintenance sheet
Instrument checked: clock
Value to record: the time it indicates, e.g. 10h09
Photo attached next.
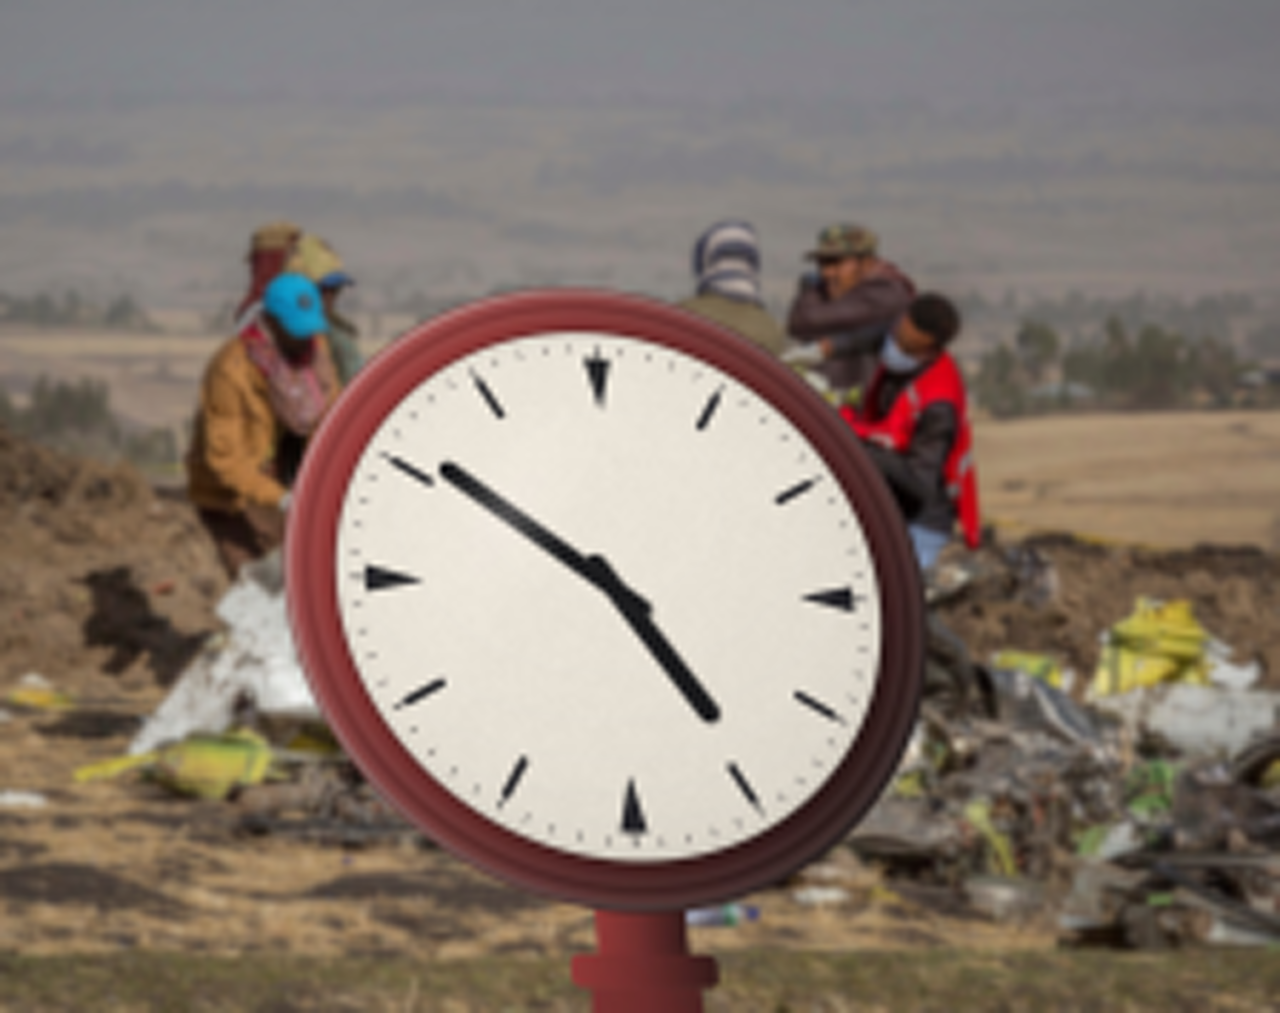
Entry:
4h51
